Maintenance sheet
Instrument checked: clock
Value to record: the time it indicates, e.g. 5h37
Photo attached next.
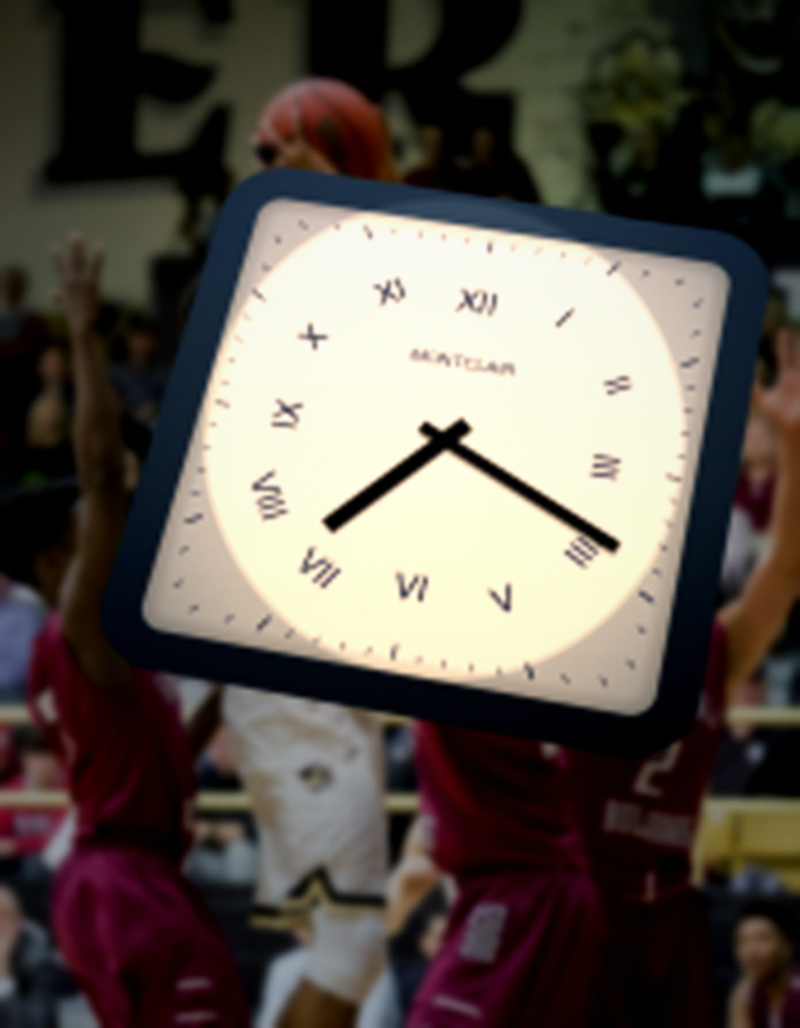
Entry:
7h19
